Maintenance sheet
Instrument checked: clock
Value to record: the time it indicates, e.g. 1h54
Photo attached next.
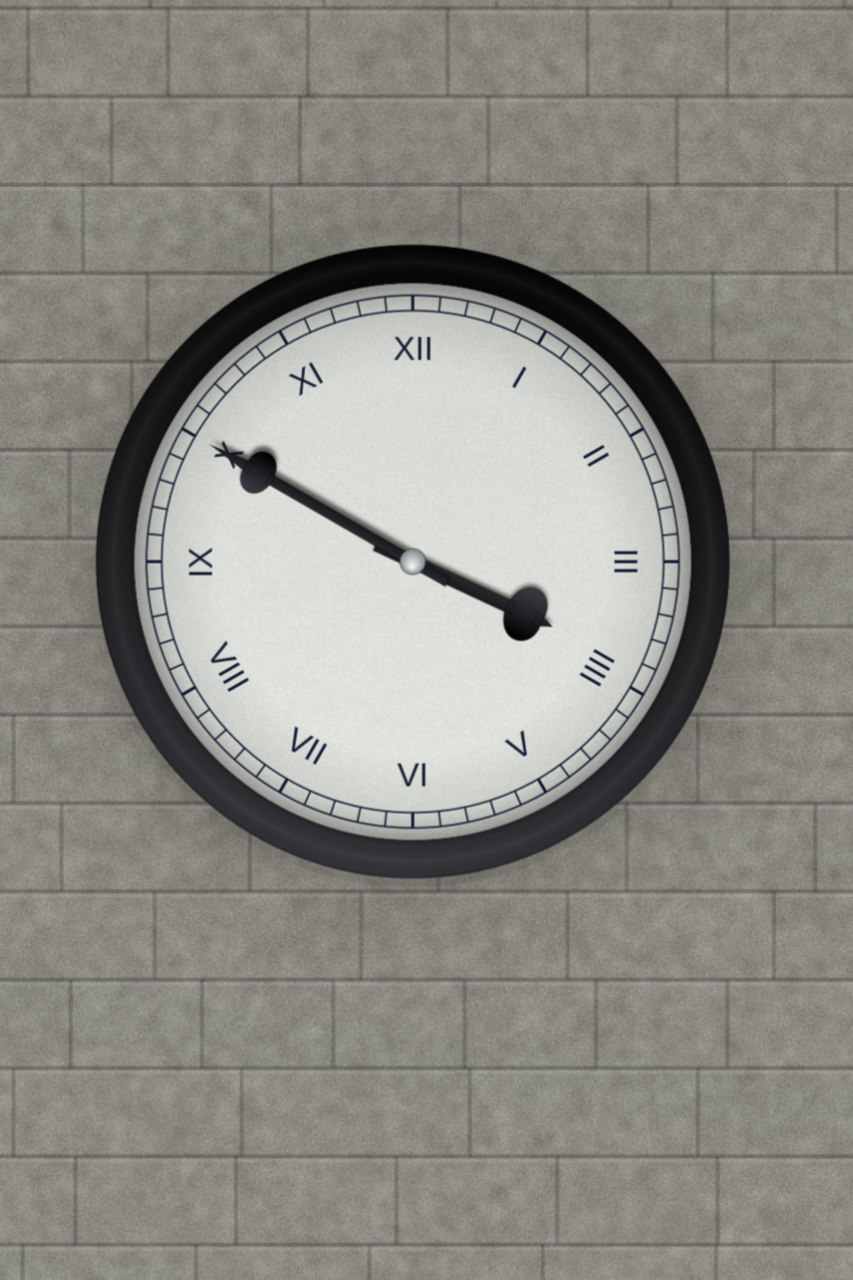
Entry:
3h50
